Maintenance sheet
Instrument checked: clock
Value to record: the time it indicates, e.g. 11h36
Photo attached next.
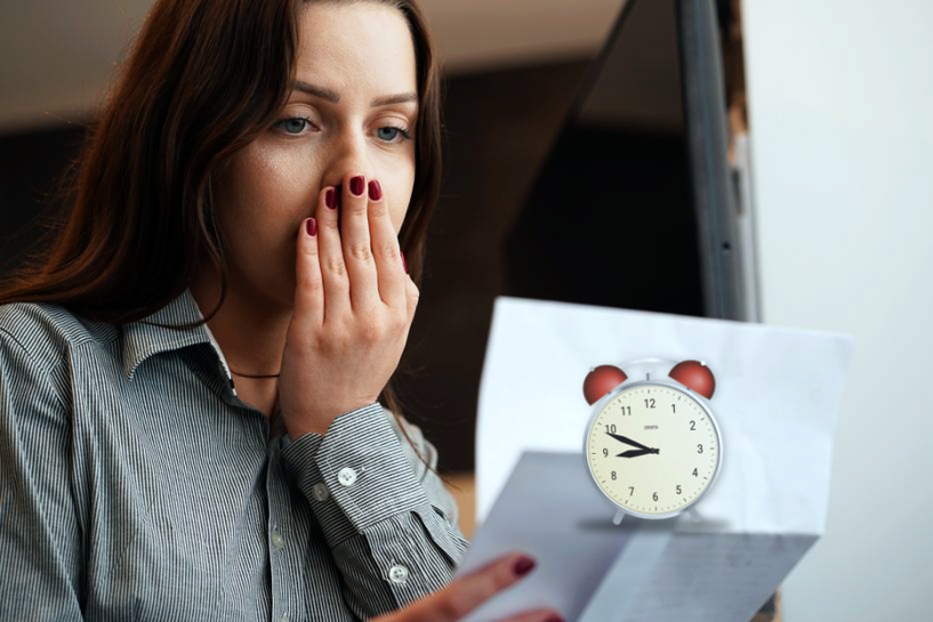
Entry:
8h49
